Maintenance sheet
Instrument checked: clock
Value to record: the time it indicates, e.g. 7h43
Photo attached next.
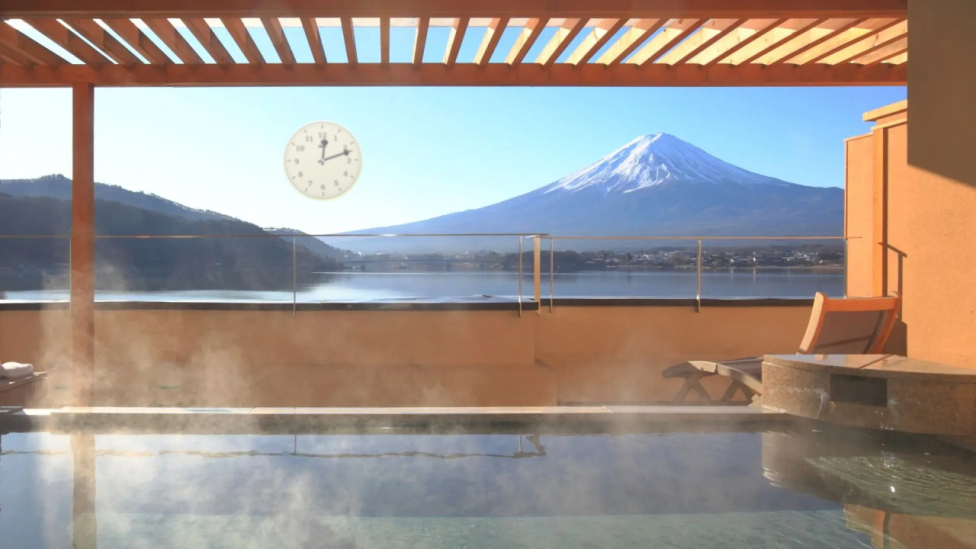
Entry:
12h12
